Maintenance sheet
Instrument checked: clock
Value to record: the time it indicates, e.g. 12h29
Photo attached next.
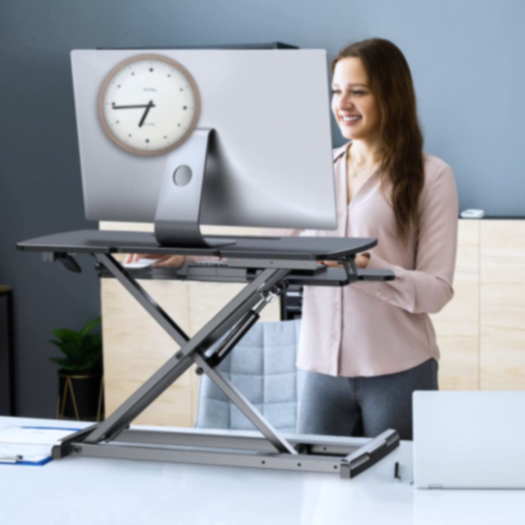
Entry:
6h44
